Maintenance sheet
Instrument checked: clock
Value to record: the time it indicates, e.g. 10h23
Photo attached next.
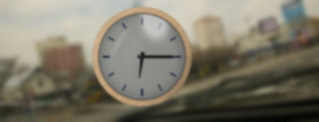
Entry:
6h15
